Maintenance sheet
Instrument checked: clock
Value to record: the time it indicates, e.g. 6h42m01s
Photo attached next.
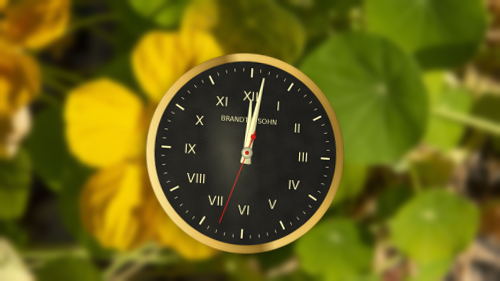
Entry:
12h01m33s
